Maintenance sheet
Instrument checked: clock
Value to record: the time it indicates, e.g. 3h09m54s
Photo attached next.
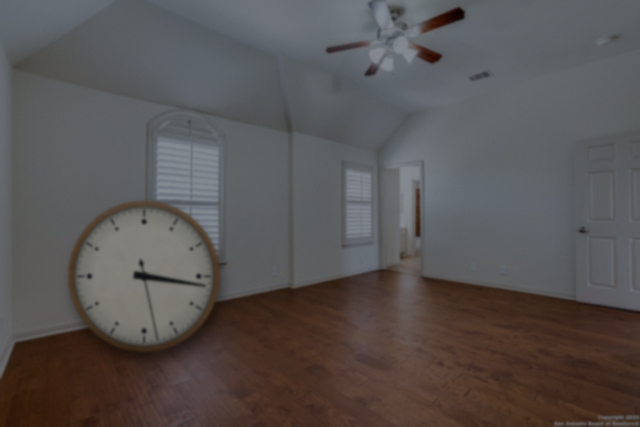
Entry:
3h16m28s
